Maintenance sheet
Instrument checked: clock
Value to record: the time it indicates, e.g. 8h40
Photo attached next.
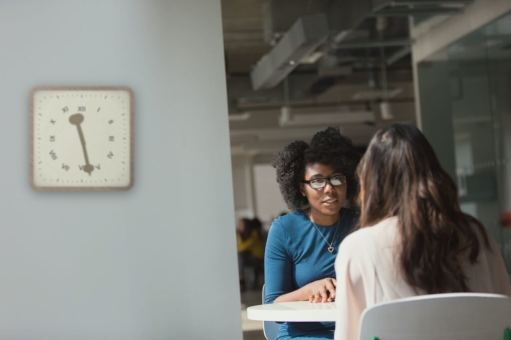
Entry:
11h28
